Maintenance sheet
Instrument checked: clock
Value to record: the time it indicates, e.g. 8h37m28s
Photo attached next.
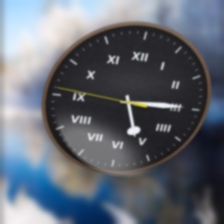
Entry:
5h14m46s
